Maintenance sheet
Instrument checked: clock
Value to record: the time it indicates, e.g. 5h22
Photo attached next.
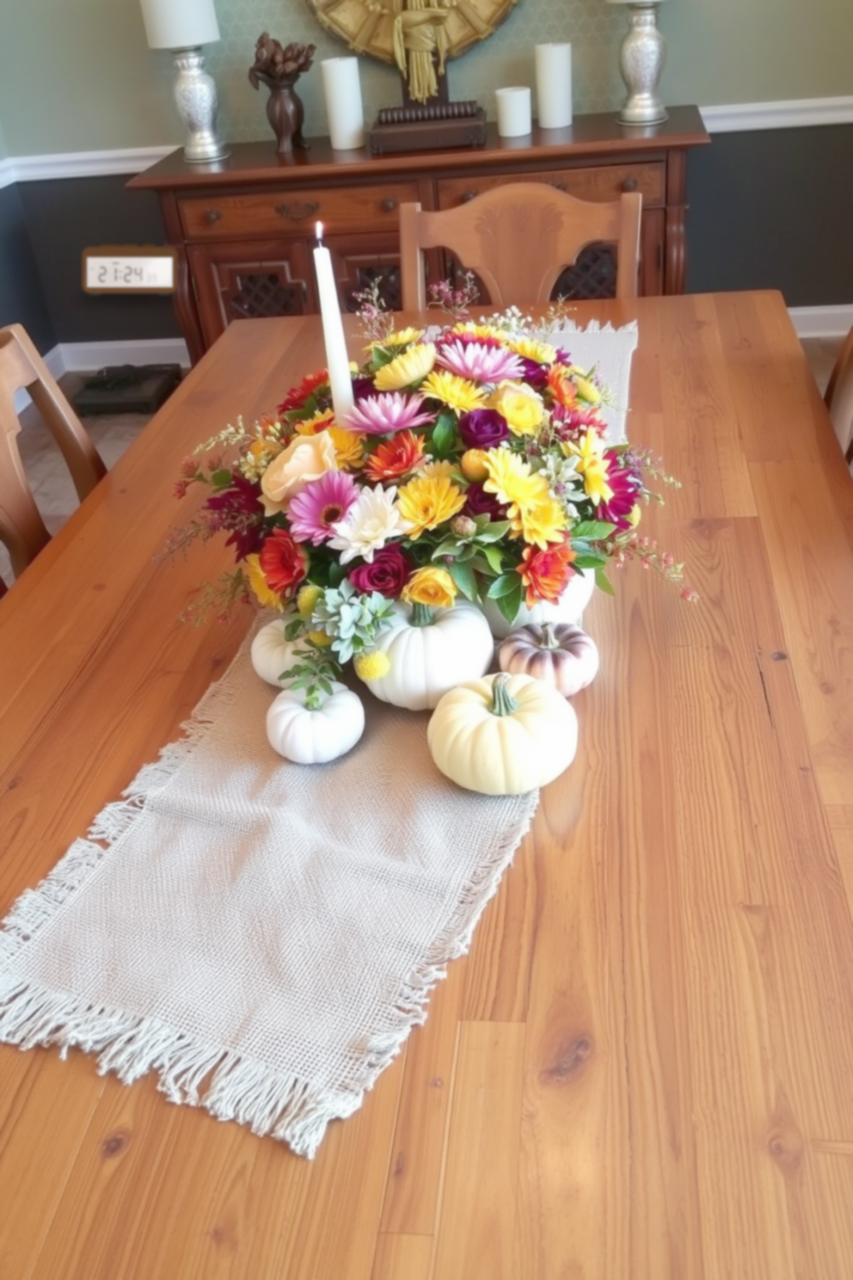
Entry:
21h24
